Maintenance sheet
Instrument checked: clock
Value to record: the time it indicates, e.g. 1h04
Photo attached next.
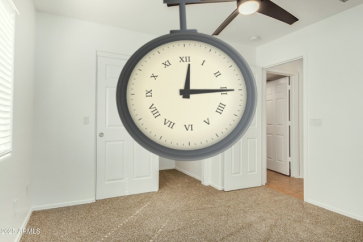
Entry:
12h15
